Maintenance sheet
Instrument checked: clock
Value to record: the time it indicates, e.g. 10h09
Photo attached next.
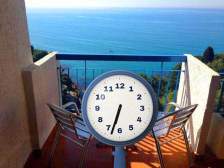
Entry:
6h33
